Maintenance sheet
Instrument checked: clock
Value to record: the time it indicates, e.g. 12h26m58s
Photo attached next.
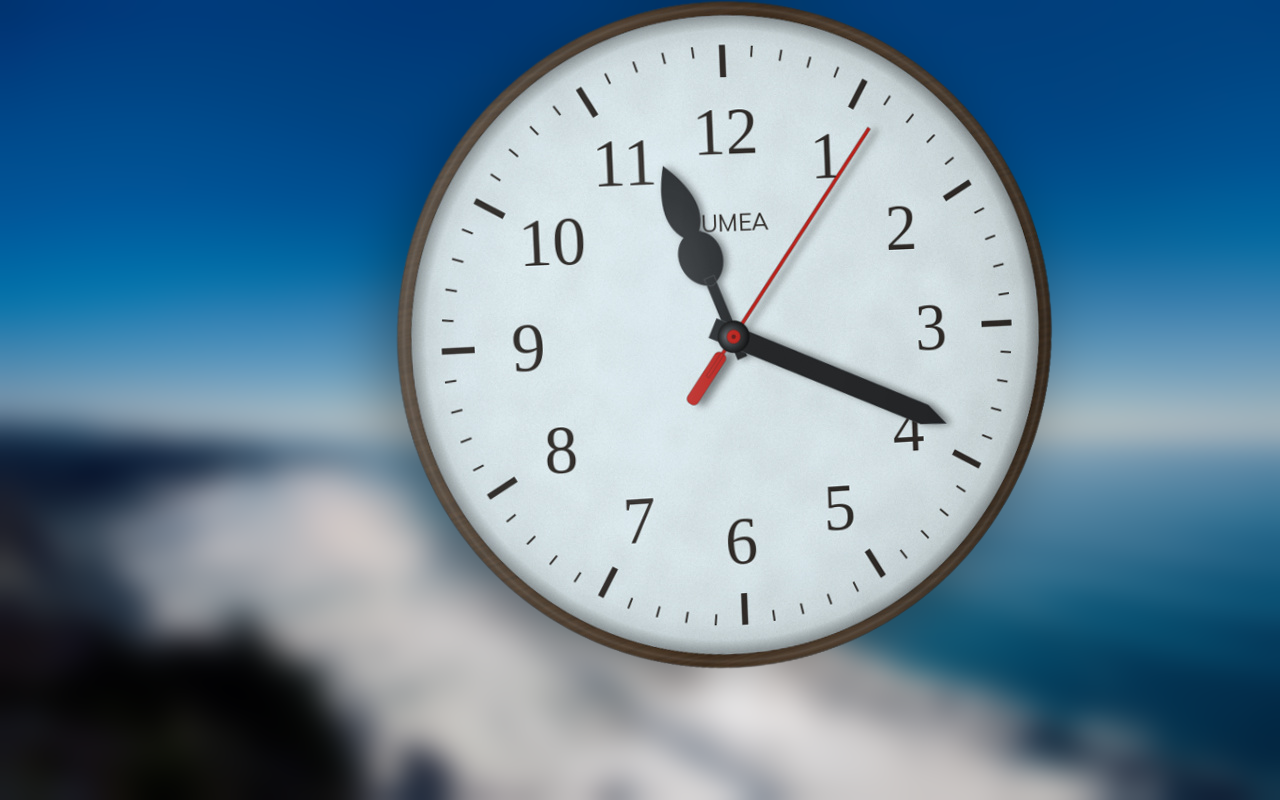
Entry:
11h19m06s
